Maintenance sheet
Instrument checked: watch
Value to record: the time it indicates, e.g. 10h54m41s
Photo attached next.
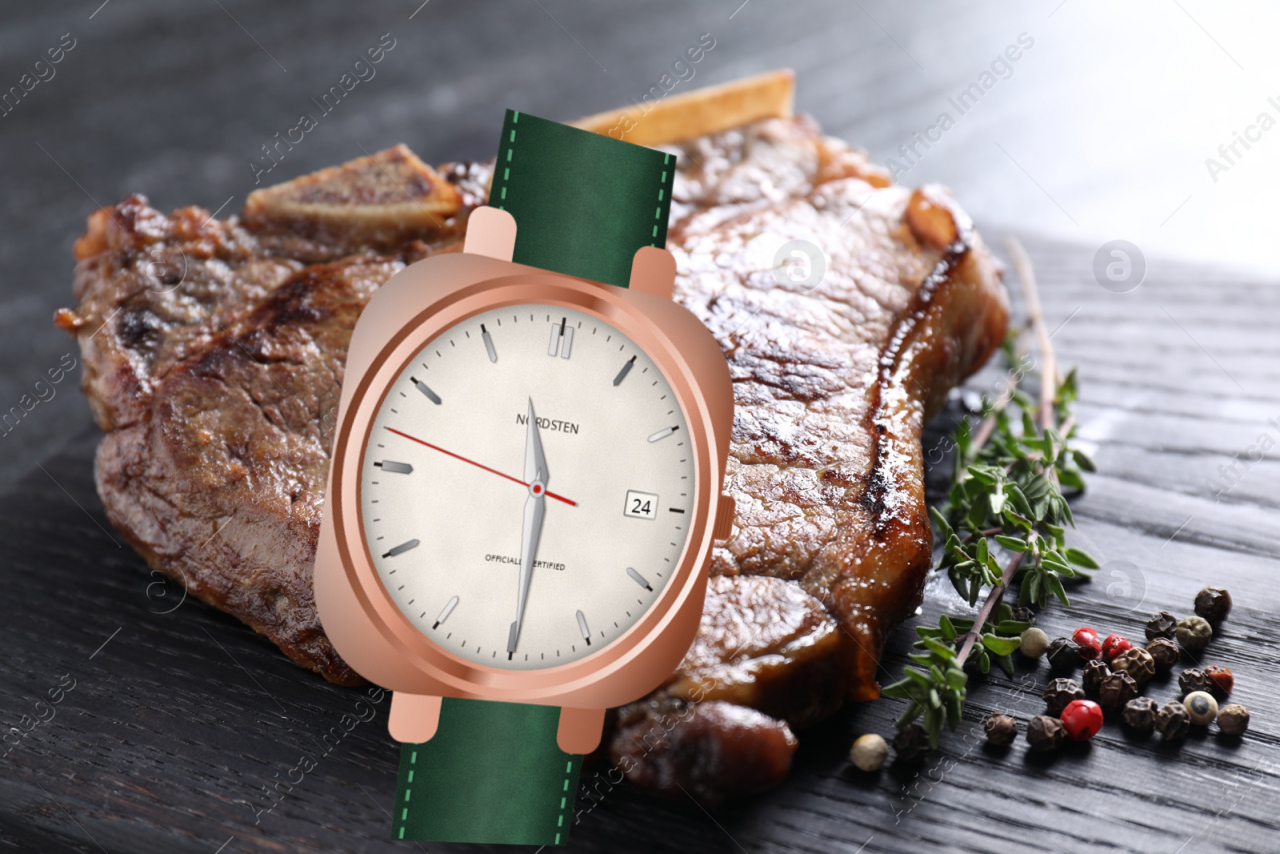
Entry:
11h29m47s
